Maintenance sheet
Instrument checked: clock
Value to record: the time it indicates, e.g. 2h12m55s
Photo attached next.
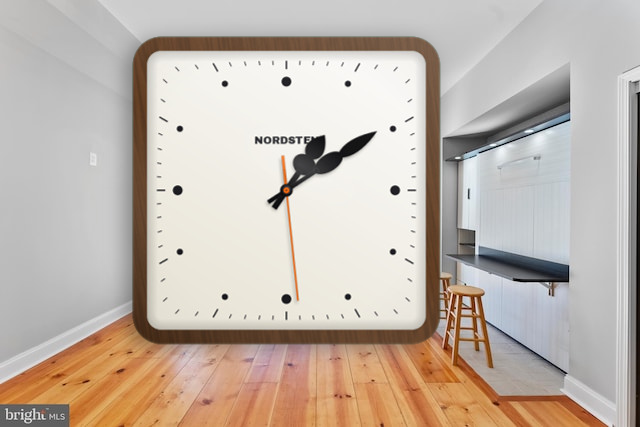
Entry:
1h09m29s
